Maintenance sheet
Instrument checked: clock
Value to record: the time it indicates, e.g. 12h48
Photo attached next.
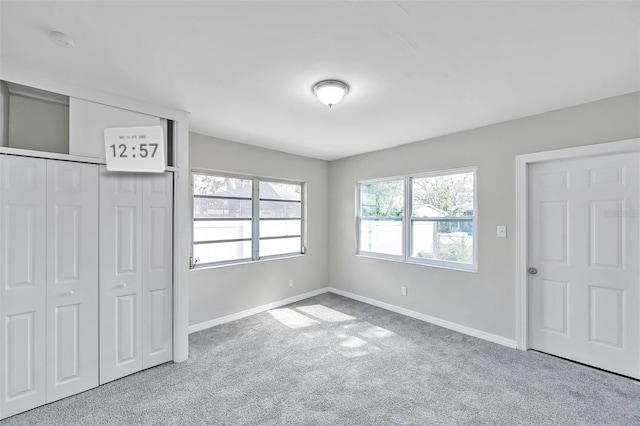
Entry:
12h57
